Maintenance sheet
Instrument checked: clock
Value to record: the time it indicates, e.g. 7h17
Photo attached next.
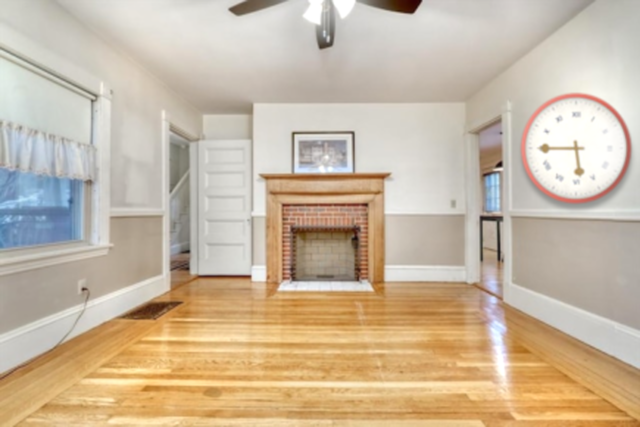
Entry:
5h45
